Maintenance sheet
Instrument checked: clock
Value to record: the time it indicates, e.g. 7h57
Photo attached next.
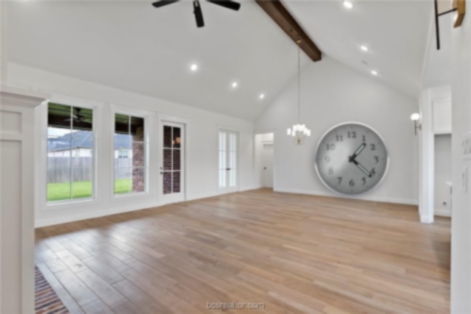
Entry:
1h22
